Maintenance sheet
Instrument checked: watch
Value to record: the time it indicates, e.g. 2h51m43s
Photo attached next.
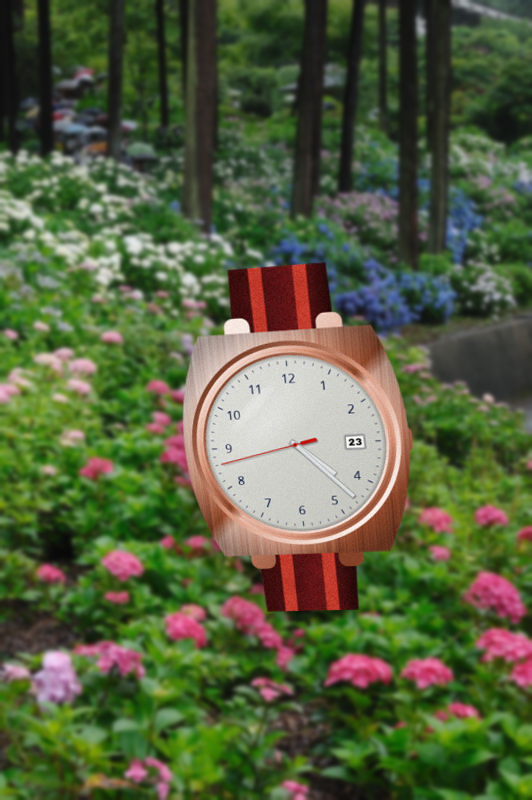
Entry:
4h22m43s
